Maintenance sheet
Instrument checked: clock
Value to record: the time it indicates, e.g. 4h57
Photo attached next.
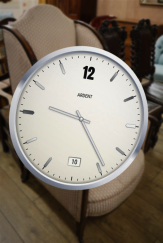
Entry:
9h24
